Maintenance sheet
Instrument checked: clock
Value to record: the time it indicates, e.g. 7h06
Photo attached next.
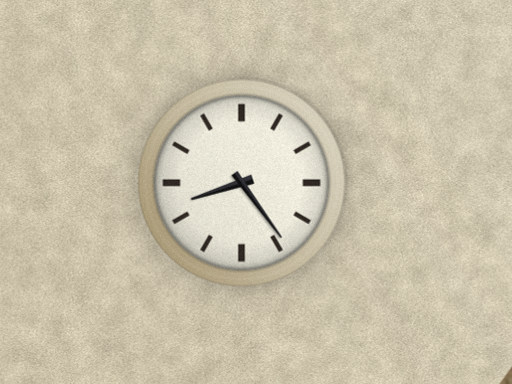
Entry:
8h24
